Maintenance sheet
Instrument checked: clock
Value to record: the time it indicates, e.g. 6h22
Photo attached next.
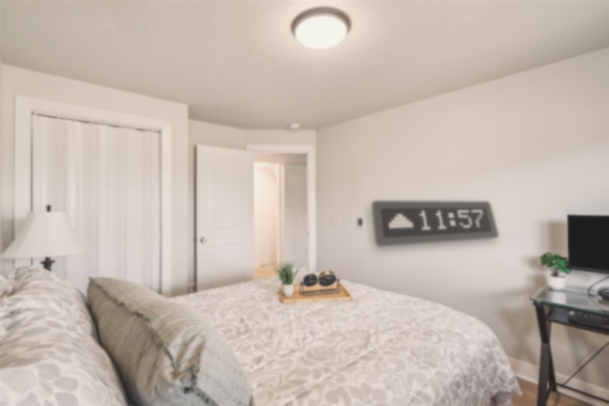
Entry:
11h57
